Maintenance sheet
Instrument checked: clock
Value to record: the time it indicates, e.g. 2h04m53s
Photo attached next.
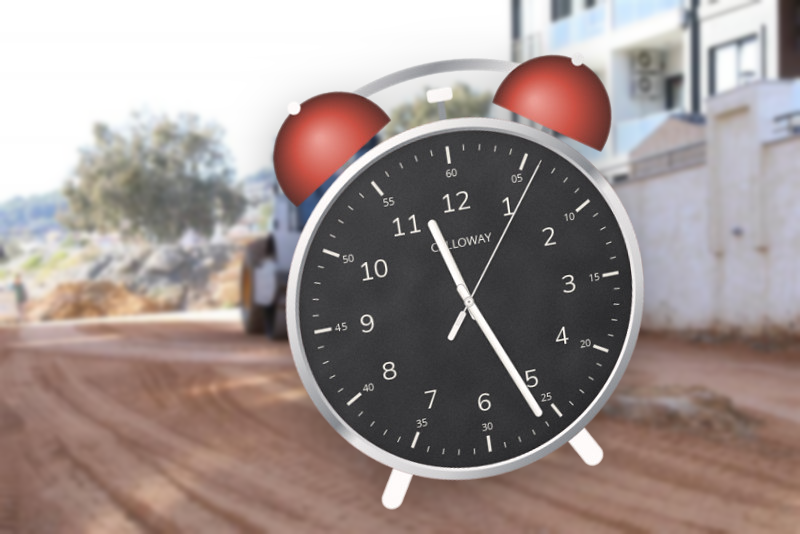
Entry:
11h26m06s
